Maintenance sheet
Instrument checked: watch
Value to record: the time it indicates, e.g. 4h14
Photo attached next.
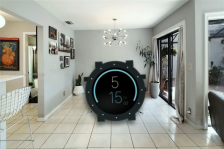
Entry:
5h15
